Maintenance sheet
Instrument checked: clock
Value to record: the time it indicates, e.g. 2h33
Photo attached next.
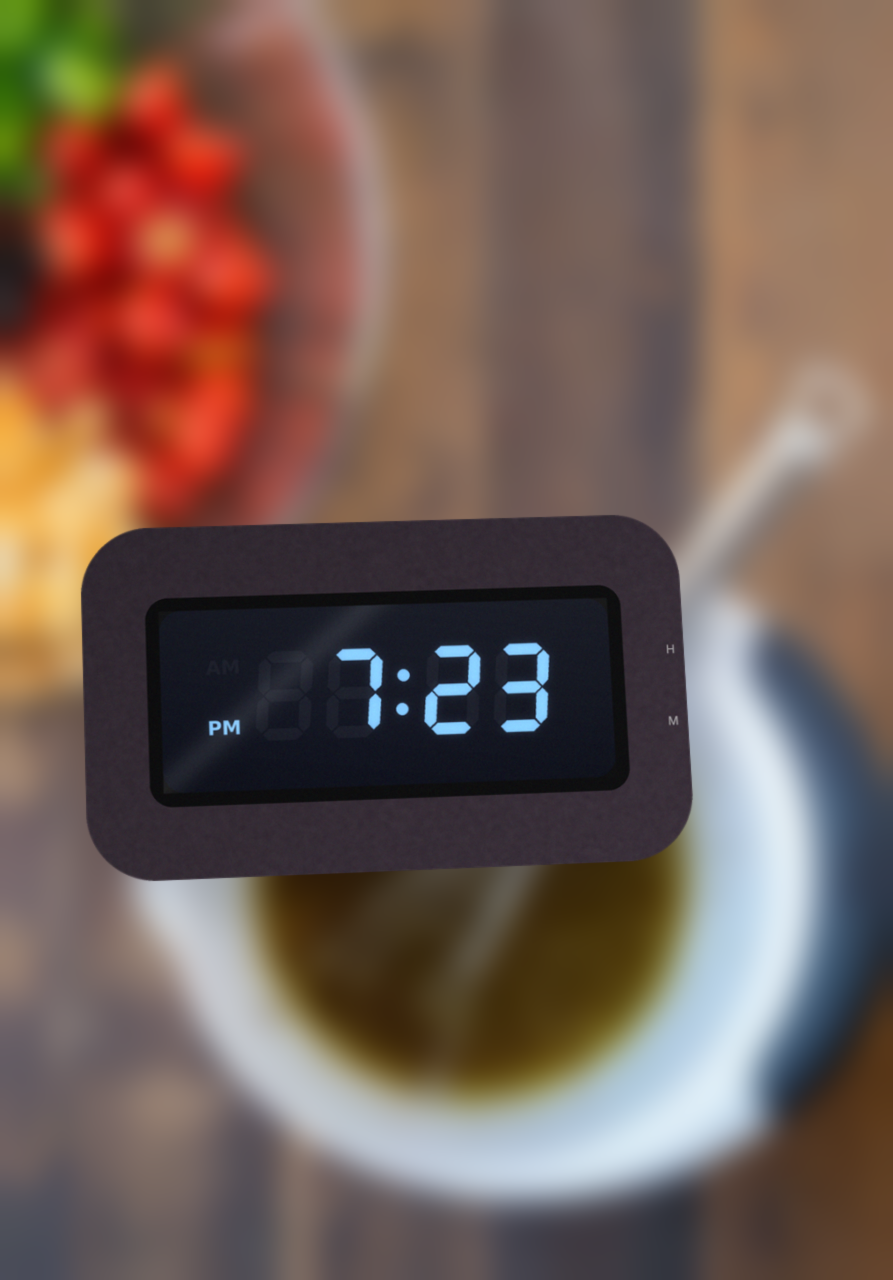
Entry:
7h23
